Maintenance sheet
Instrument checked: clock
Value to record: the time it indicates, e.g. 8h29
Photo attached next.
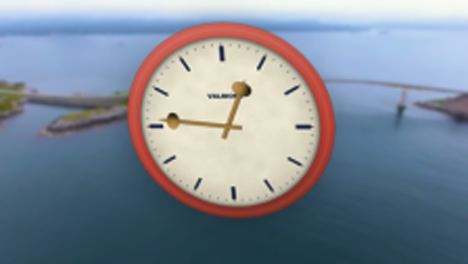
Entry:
12h46
